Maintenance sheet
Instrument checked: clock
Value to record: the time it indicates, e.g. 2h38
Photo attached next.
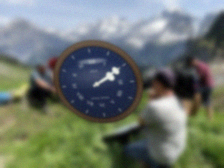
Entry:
2h10
